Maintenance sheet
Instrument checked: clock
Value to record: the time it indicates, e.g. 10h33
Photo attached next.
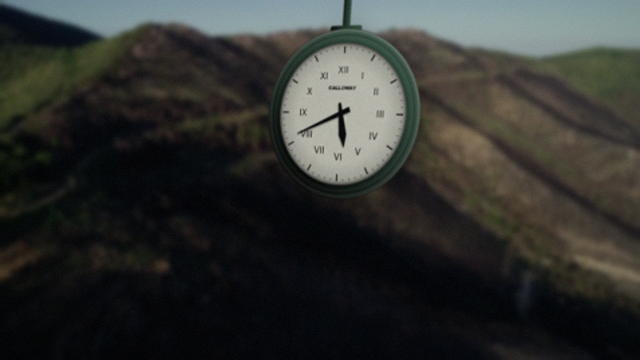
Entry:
5h41
